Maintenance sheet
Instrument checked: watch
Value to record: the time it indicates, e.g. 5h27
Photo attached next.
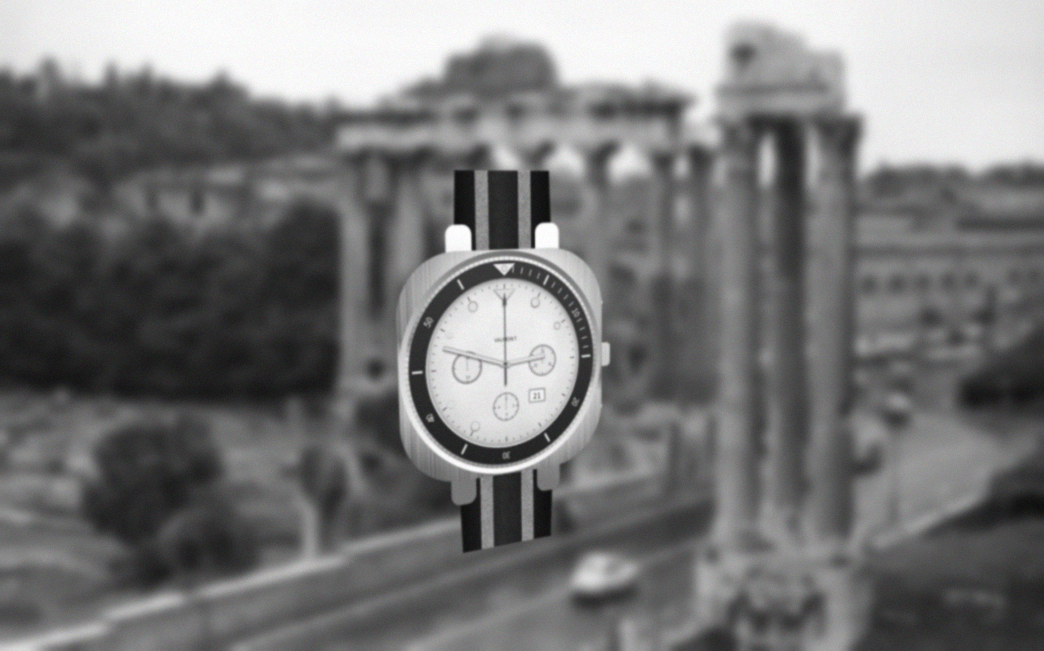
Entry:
2h48
